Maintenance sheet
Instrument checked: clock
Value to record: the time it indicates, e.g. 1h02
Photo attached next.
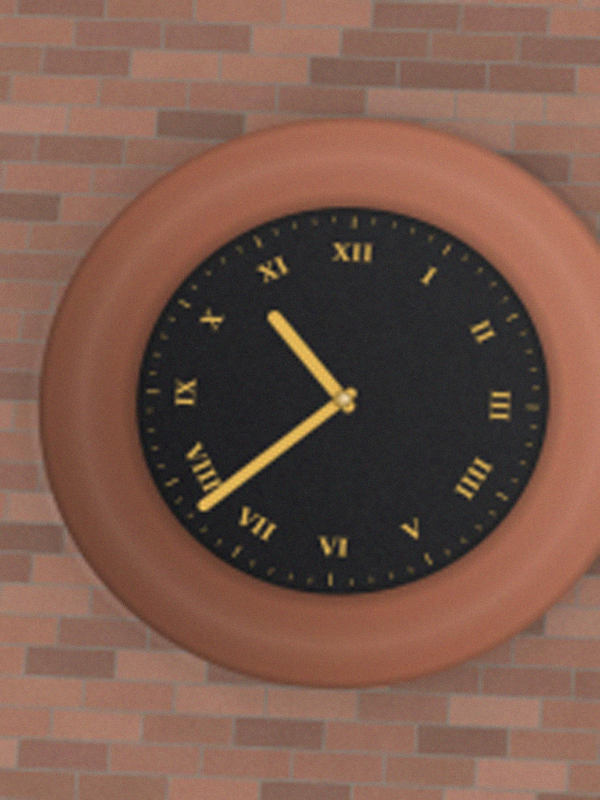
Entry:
10h38
